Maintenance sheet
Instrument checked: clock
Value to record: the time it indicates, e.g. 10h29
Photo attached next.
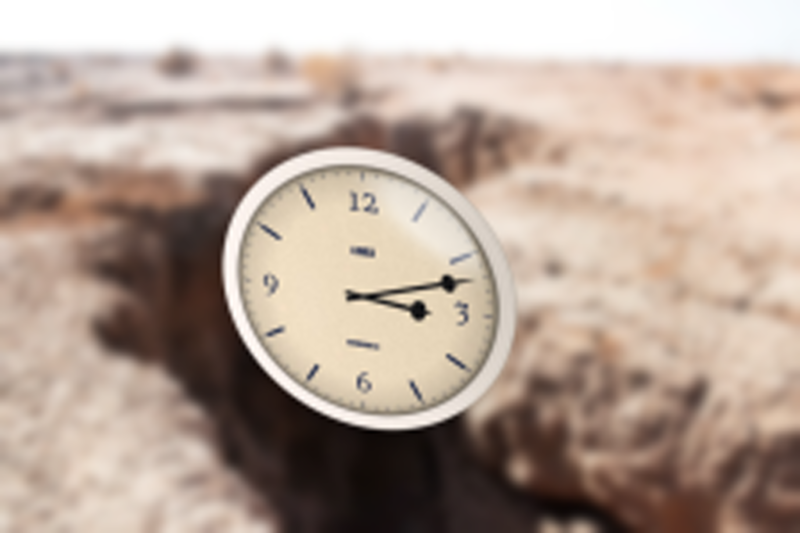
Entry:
3h12
